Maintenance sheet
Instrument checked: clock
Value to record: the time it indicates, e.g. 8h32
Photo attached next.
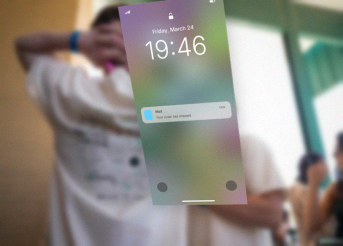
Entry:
19h46
